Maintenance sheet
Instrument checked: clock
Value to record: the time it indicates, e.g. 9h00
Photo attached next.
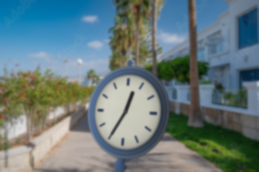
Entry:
12h35
